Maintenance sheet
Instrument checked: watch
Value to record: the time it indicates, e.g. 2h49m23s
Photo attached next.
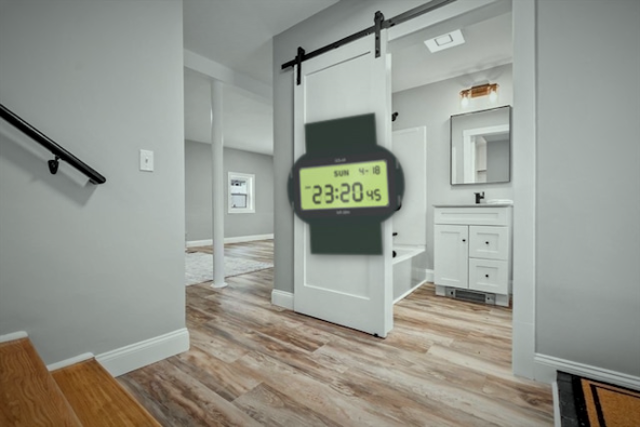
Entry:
23h20m45s
